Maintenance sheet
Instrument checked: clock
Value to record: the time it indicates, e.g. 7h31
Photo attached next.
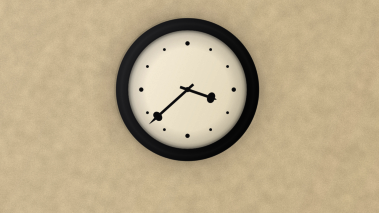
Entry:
3h38
